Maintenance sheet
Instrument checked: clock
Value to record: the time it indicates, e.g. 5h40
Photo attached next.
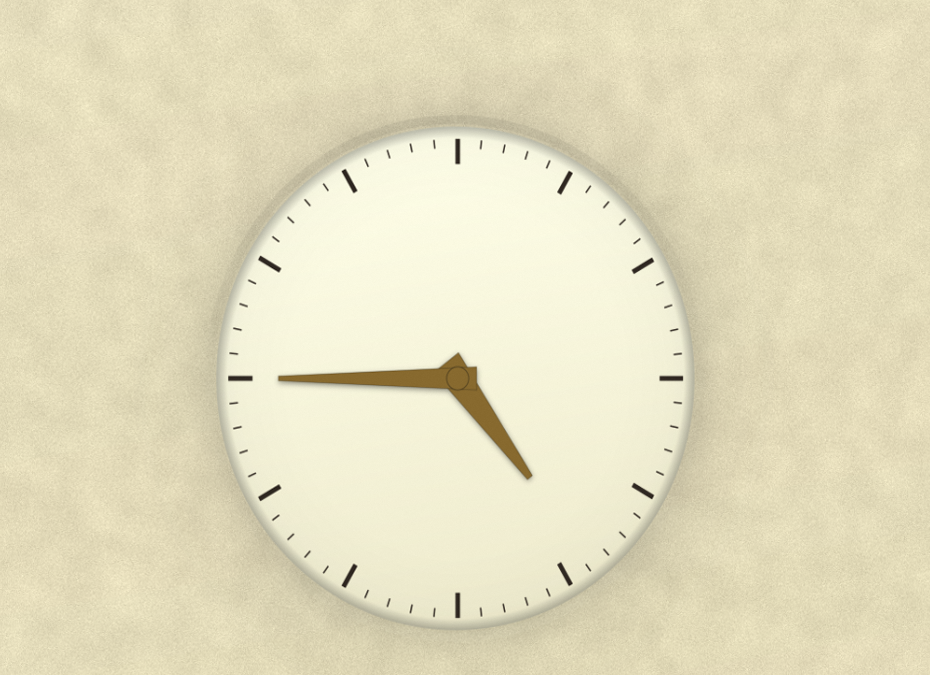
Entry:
4h45
